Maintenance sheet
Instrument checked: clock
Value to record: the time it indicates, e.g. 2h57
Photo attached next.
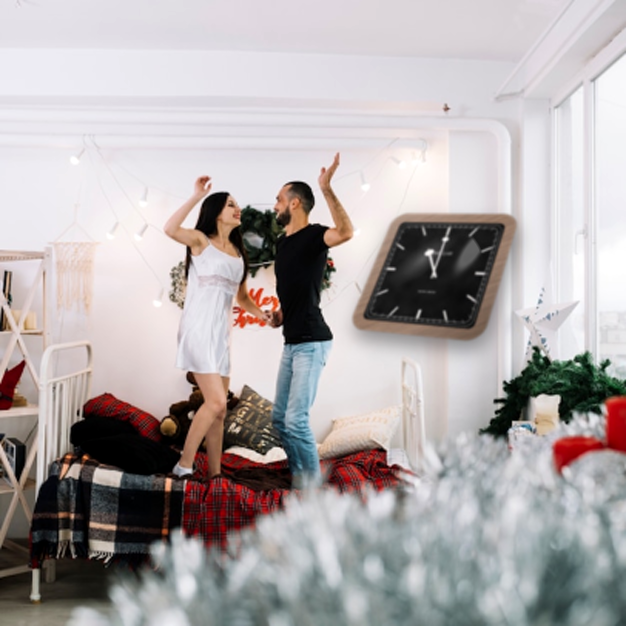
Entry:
11h00
